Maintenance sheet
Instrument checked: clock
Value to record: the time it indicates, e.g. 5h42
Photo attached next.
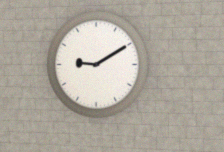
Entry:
9h10
